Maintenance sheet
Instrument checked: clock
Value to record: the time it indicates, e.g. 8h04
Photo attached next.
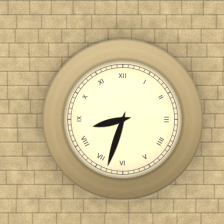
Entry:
8h33
